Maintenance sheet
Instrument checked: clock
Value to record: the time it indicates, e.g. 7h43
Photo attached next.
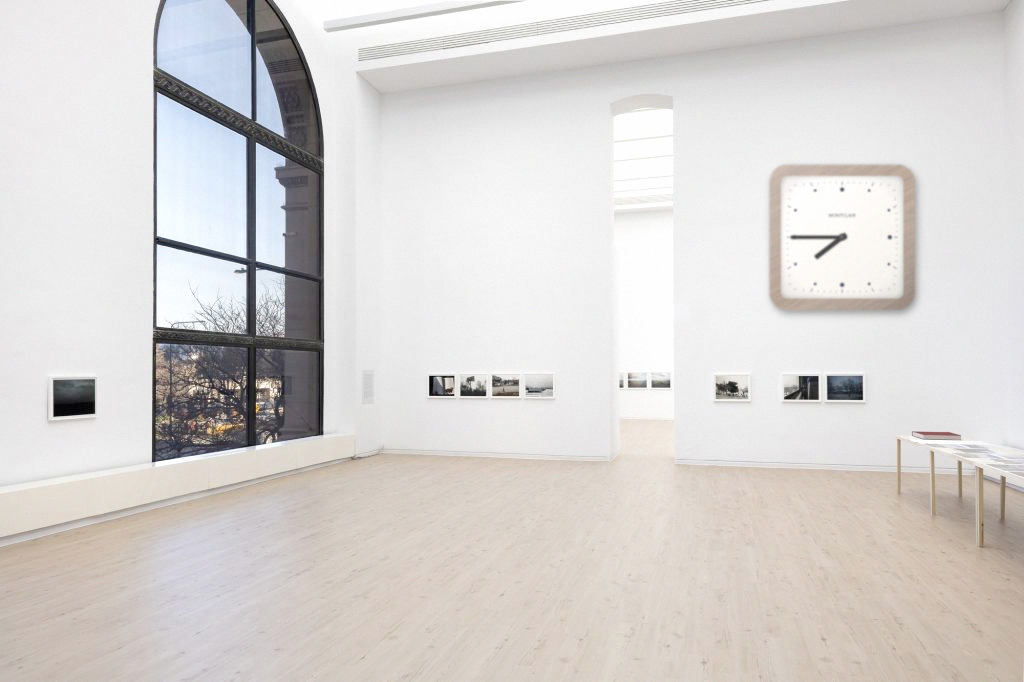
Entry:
7h45
